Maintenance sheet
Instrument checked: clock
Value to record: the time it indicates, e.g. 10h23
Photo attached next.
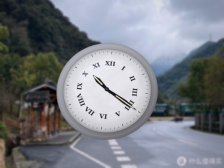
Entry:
10h20
